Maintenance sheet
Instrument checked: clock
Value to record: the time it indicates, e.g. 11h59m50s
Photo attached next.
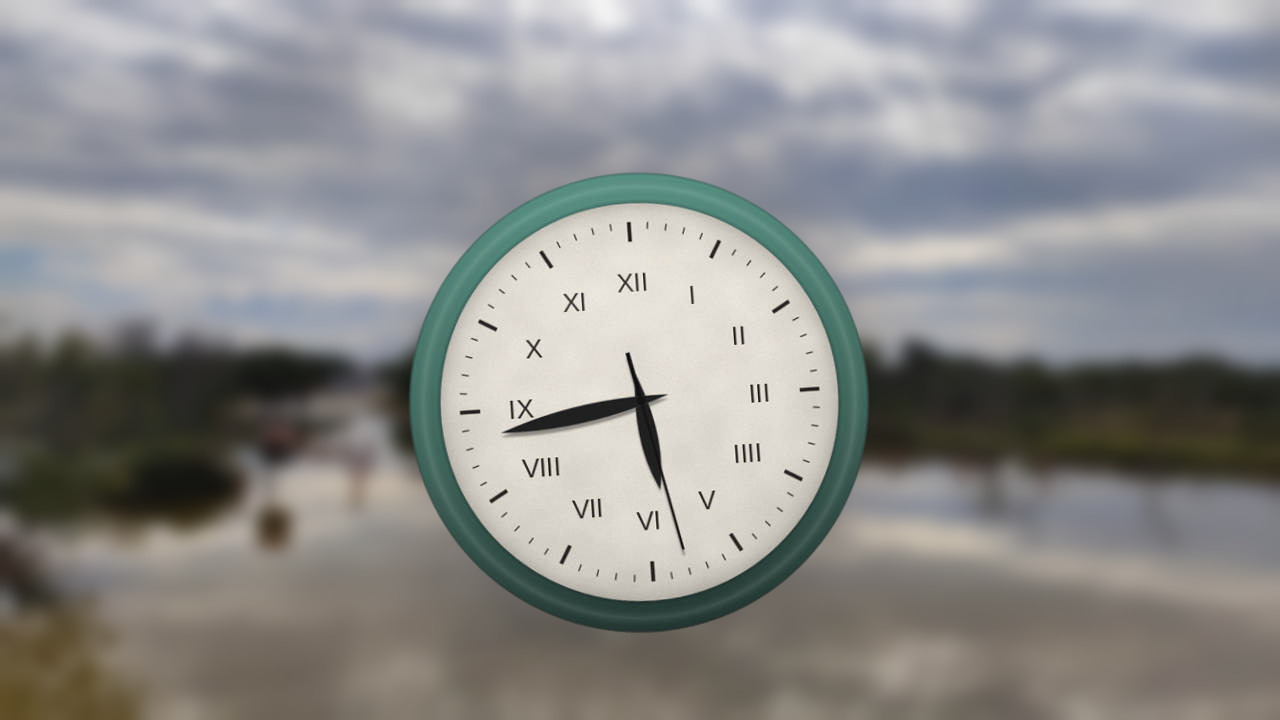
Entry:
5h43m28s
